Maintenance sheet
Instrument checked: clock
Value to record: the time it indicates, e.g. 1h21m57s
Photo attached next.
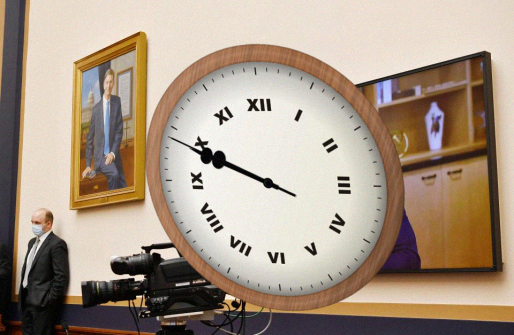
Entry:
9h48m49s
